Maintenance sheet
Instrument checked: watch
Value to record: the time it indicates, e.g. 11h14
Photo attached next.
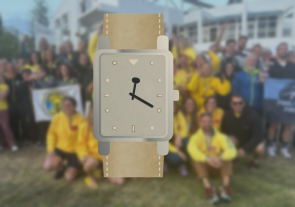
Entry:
12h20
